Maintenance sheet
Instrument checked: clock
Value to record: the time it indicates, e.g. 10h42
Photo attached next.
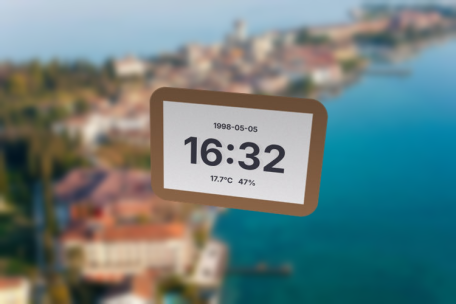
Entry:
16h32
